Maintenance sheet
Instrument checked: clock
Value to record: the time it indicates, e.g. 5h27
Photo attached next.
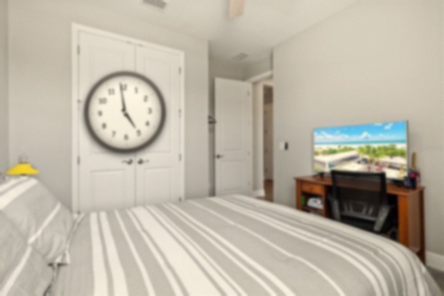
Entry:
4h59
